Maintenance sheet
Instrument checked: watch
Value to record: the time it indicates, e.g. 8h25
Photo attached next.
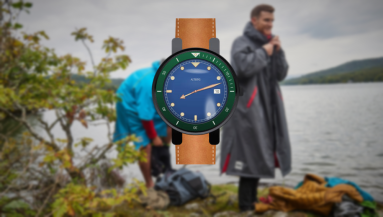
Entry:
8h12
